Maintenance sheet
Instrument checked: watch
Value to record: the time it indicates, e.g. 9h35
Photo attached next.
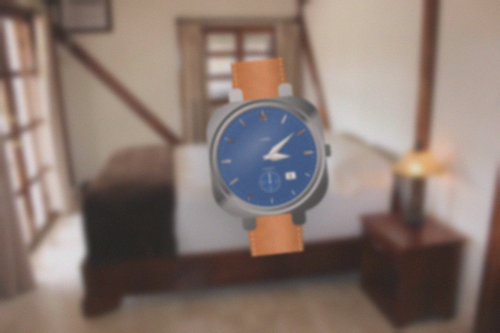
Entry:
3h09
